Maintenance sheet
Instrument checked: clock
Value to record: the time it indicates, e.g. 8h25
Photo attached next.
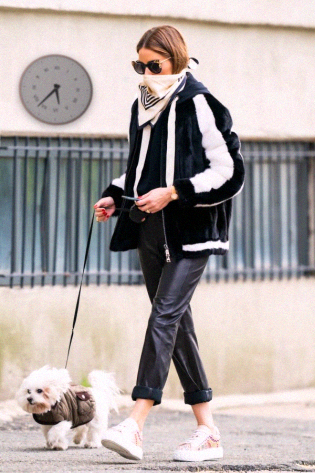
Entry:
5h37
